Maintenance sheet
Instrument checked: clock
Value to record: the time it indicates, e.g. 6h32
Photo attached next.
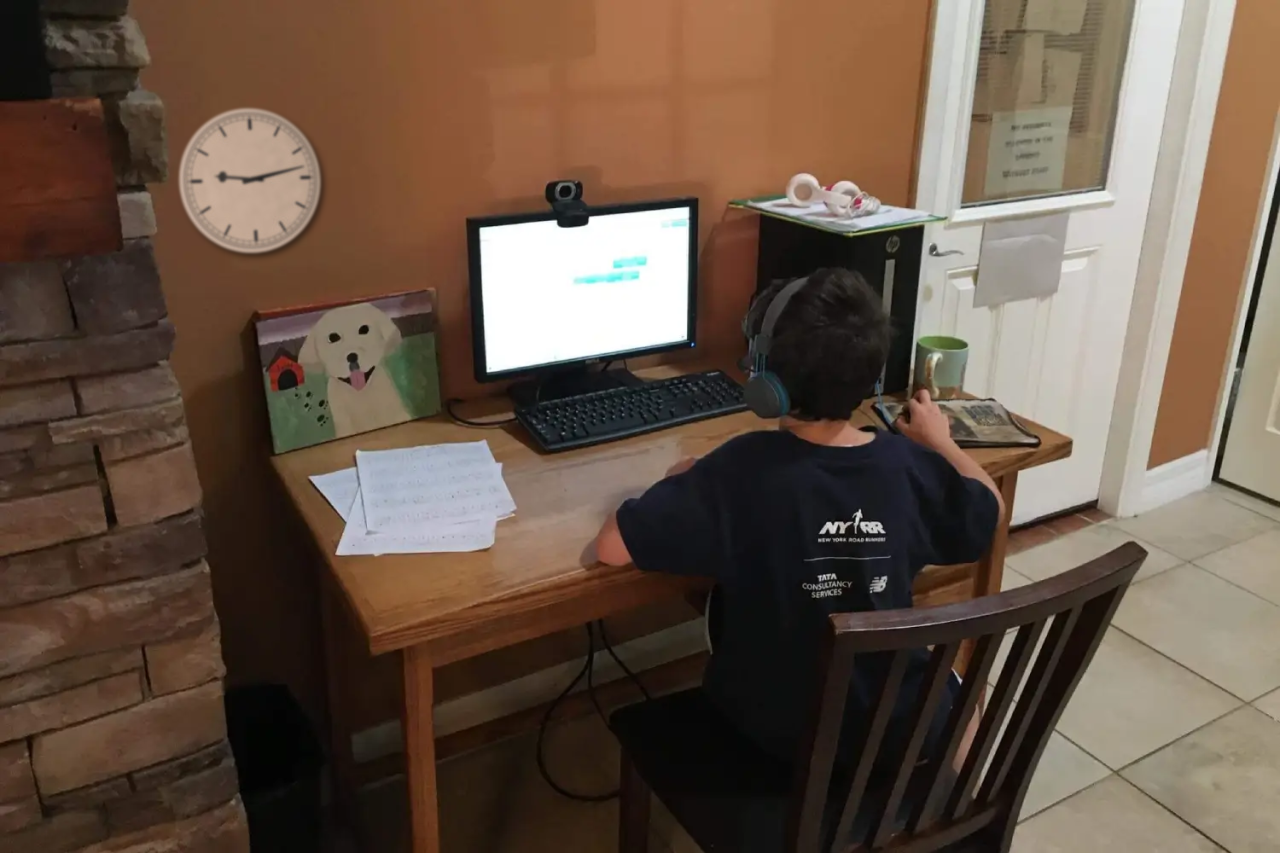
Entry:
9h13
